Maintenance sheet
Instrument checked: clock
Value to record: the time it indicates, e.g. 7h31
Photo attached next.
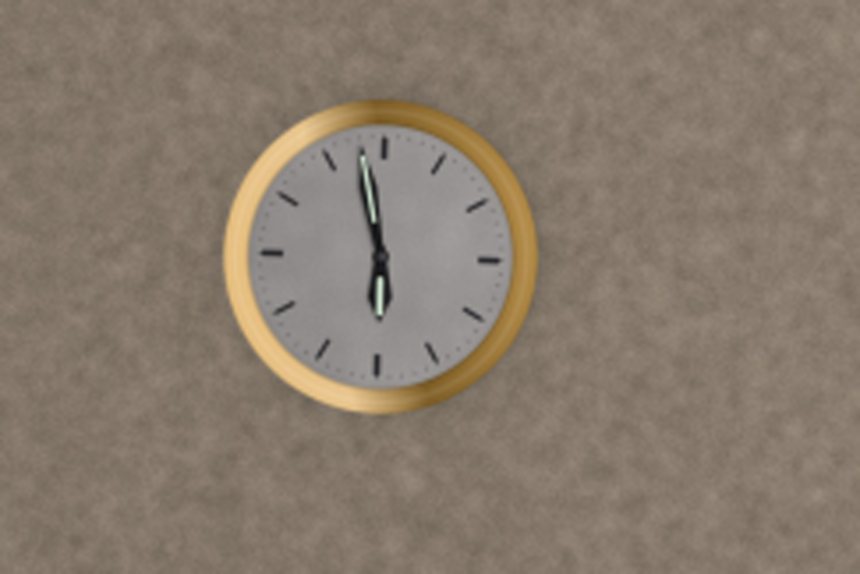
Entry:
5h58
